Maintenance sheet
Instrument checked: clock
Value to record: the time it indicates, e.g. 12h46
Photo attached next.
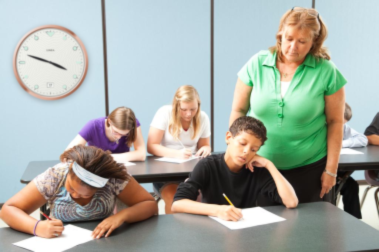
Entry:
3h48
